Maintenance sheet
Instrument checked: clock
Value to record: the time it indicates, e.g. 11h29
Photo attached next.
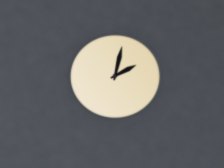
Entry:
2h02
